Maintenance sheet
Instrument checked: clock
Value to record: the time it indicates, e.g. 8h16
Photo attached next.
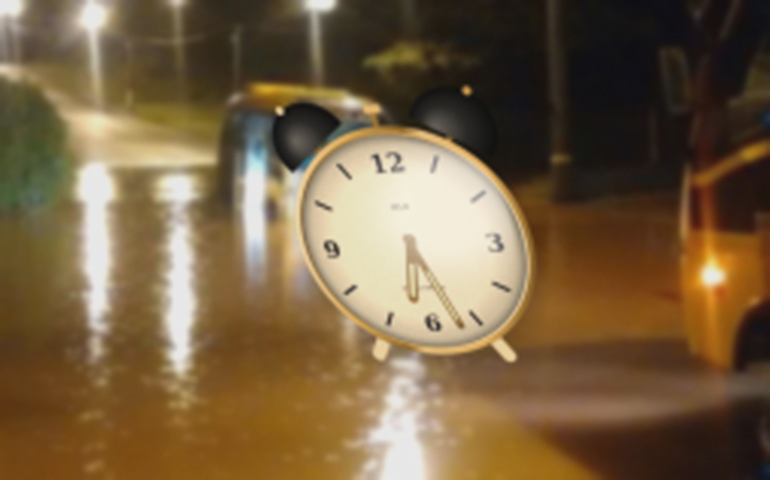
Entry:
6h27
